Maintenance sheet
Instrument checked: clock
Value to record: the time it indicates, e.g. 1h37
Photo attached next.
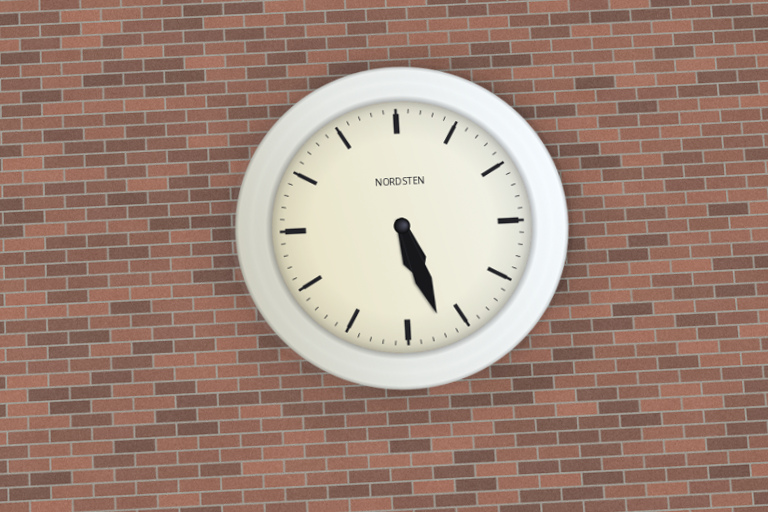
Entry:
5h27
